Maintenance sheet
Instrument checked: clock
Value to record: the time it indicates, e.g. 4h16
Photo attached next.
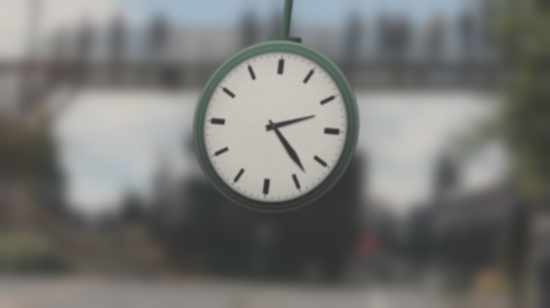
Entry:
2h23
